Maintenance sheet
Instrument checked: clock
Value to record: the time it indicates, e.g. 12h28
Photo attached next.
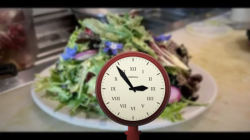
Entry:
2h54
